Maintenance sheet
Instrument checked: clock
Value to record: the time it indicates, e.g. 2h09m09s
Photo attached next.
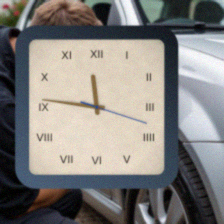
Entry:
11h46m18s
